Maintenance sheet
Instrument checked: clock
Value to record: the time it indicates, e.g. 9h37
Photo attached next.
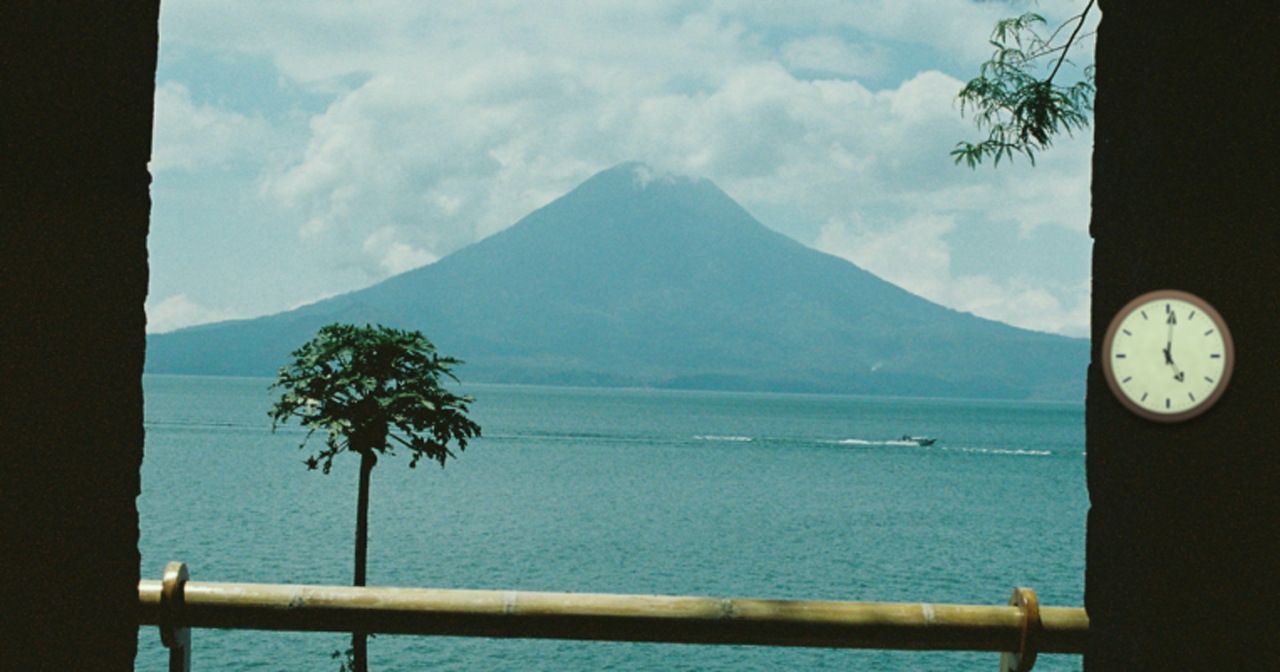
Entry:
5h01
